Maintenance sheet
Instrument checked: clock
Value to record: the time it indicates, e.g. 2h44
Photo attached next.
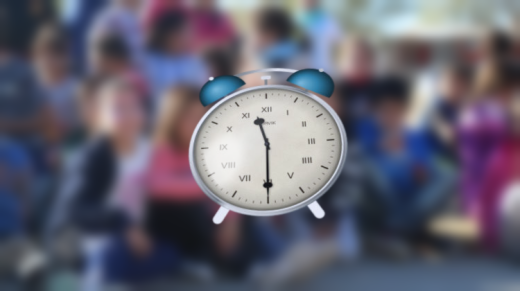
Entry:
11h30
